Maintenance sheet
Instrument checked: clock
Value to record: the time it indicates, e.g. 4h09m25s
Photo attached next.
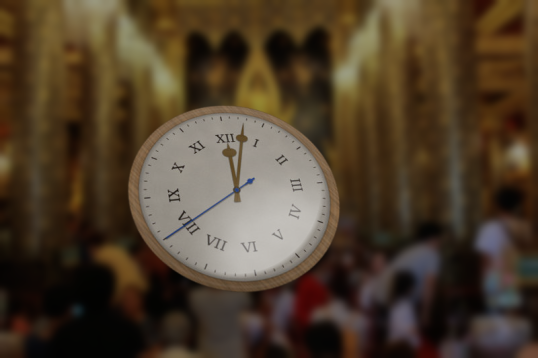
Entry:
12h02m40s
